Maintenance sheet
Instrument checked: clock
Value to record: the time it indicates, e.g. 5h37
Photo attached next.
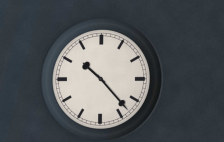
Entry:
10h23
